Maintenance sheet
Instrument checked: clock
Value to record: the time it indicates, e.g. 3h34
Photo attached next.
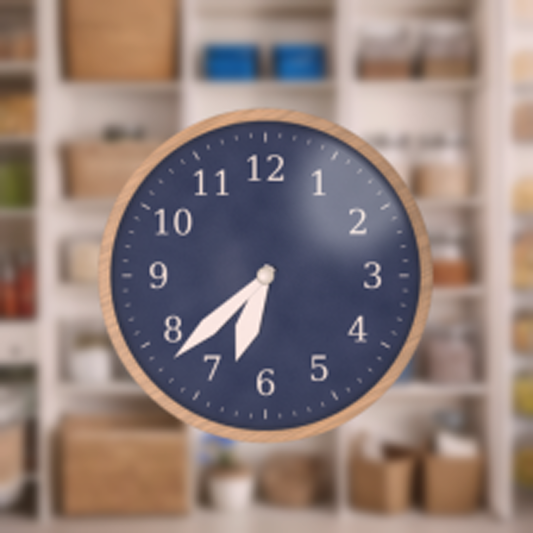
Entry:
6h38
